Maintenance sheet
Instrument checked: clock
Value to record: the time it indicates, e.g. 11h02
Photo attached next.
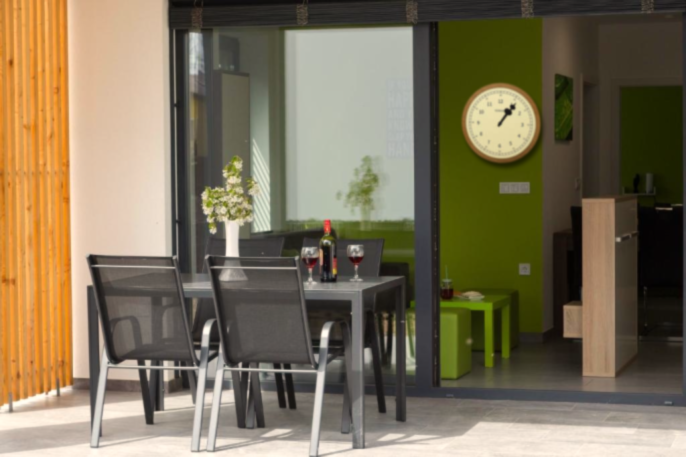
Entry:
1h06
